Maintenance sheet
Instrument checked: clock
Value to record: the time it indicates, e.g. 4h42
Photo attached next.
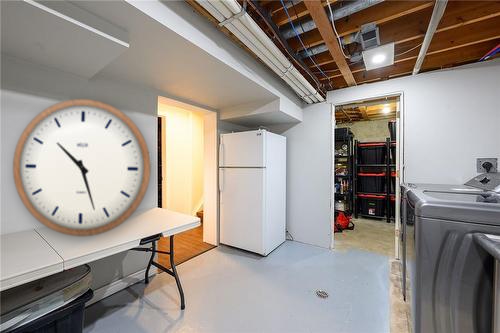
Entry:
10h27
